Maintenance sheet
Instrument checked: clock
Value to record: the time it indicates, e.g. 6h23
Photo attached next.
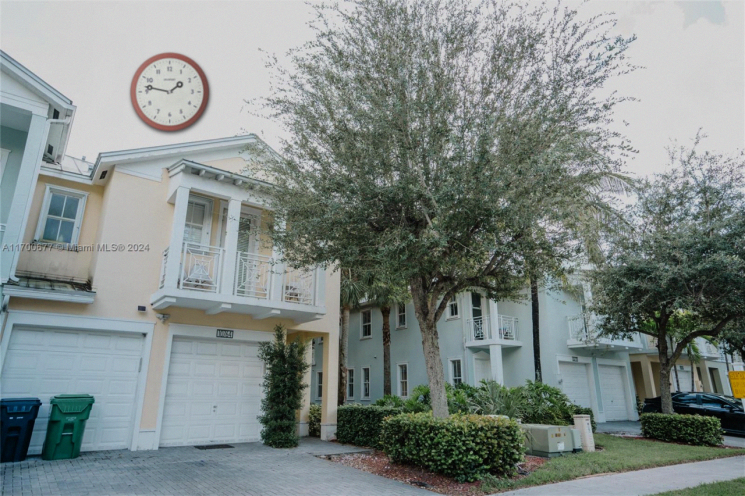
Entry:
1h47
